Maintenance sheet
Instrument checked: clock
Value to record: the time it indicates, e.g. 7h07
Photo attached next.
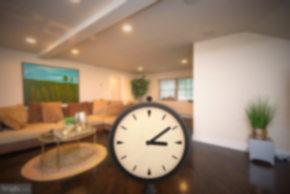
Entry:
3h09
